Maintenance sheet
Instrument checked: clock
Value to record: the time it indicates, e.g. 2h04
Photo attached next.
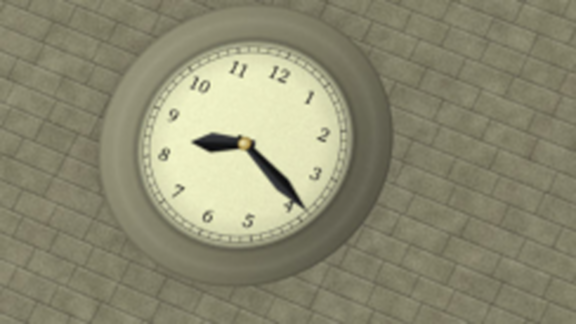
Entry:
8h19
